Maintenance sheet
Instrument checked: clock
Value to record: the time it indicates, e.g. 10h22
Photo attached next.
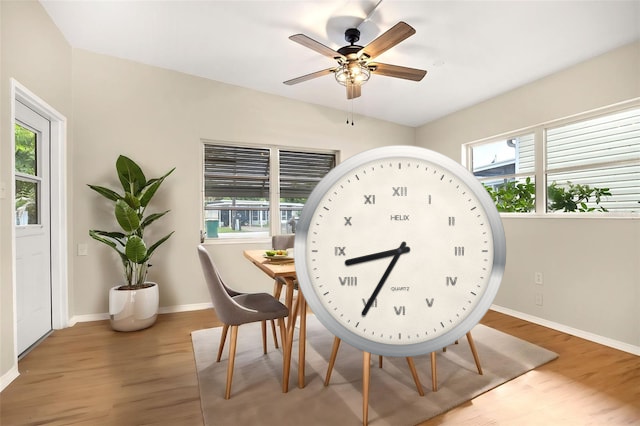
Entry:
8h35
